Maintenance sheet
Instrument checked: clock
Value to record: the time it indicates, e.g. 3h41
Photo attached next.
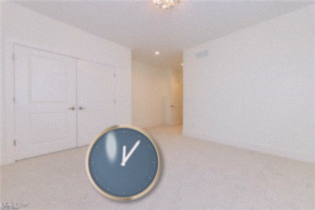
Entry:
12h06
